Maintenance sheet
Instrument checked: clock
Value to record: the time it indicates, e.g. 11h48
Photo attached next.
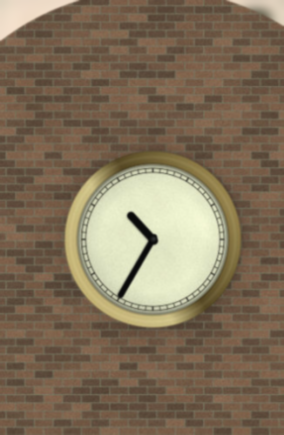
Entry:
10h35
